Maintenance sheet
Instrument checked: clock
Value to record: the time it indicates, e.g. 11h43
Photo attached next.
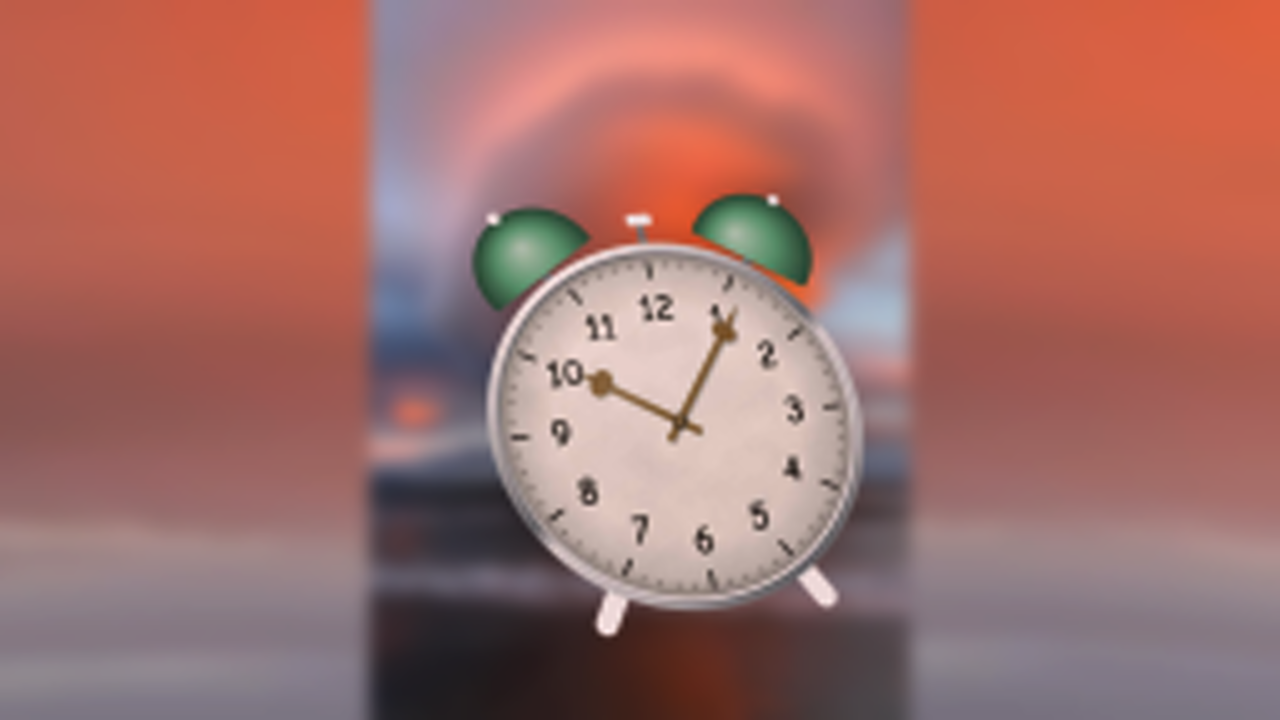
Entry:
10h06
